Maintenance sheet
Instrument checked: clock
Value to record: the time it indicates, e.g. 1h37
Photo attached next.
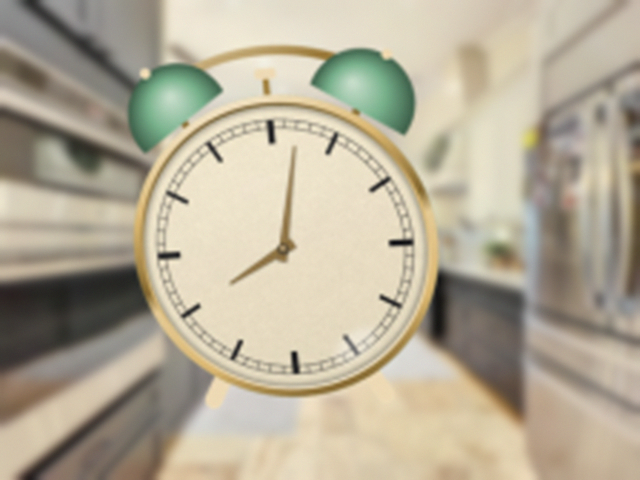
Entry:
8h02
